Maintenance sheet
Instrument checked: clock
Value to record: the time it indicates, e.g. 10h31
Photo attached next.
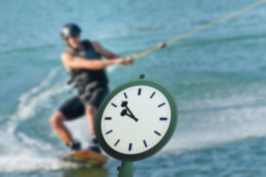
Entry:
9h53
